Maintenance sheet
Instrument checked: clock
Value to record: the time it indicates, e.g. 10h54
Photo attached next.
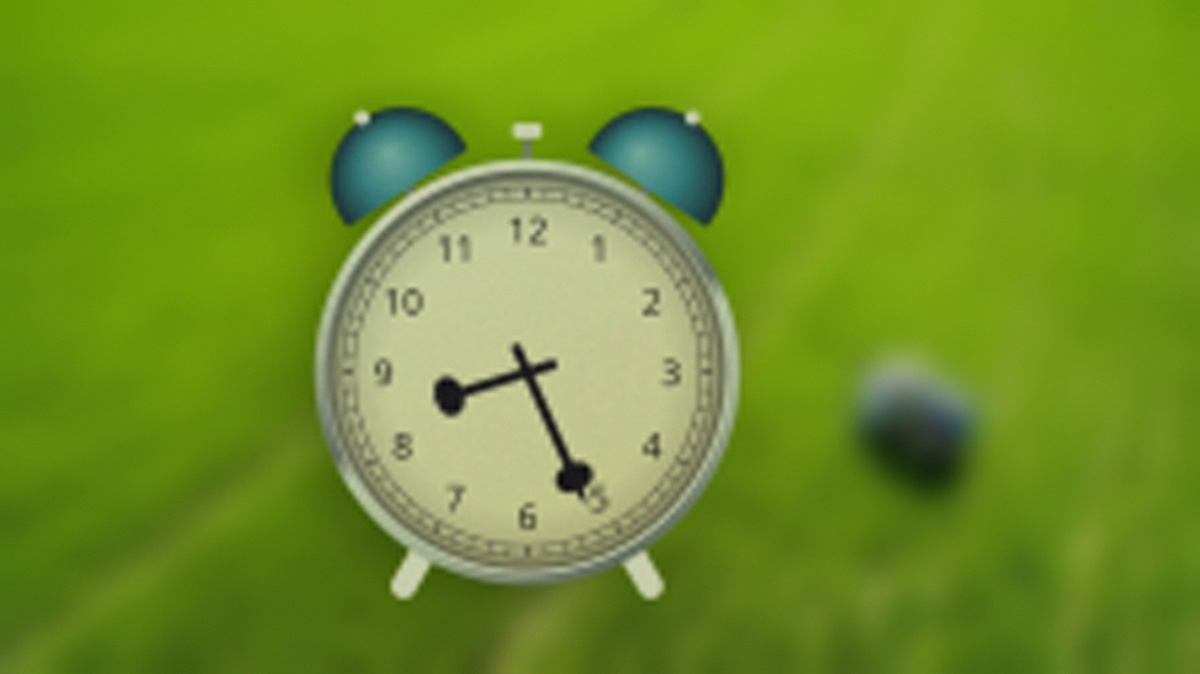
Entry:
8h26
